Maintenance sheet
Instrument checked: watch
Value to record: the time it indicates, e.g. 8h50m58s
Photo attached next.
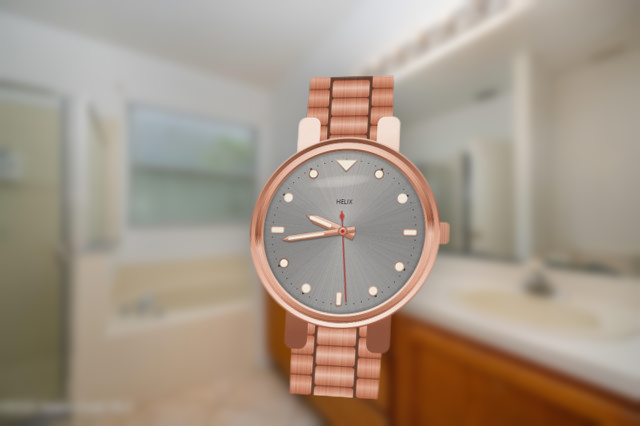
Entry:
9h43m29s
